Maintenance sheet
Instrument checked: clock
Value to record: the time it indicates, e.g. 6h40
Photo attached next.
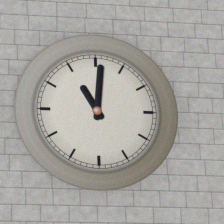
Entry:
11h01
